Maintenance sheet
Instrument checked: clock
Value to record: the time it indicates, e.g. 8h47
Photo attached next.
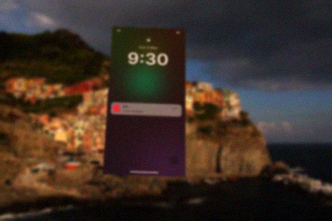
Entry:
9h30
